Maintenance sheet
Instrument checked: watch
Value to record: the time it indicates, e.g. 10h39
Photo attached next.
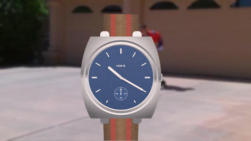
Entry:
10h20
